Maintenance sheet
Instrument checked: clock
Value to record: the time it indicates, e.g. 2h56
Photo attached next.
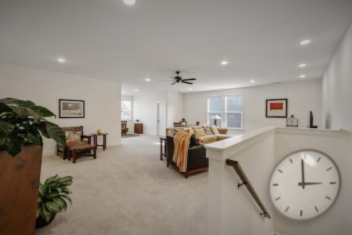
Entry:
2h59
